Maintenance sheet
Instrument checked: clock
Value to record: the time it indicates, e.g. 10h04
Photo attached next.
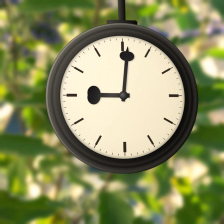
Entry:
9h01
